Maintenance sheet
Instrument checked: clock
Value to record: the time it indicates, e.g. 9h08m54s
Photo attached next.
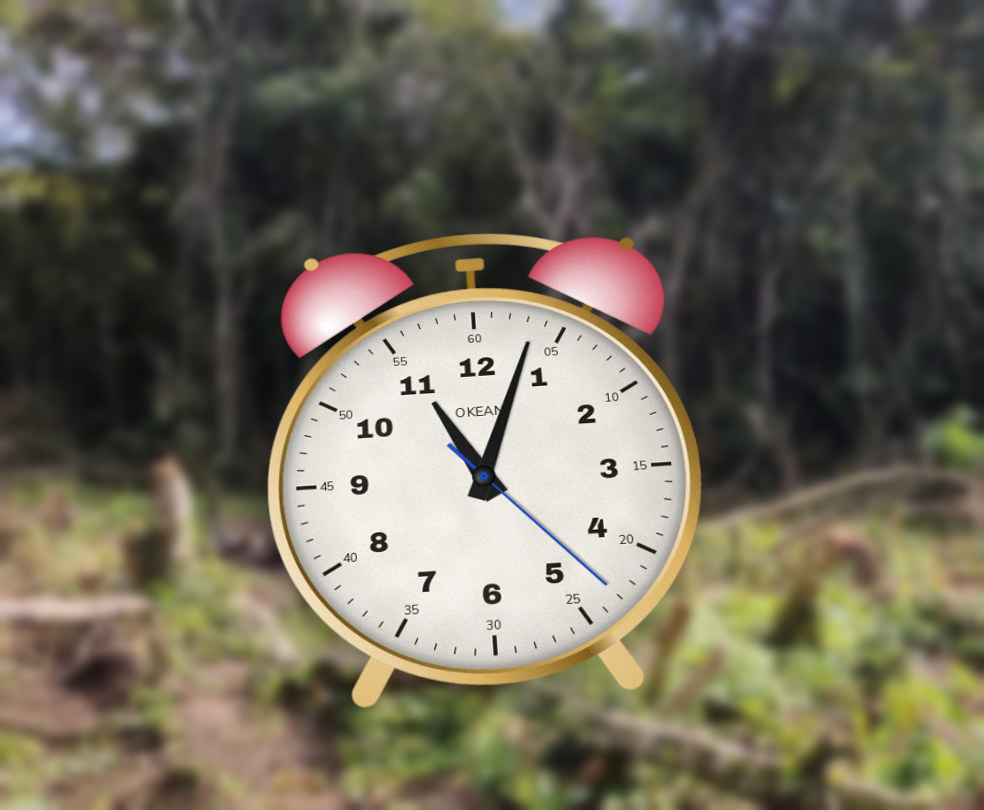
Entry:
11h03m23s
